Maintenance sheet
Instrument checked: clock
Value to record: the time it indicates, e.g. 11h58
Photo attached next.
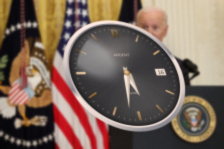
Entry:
5h32
